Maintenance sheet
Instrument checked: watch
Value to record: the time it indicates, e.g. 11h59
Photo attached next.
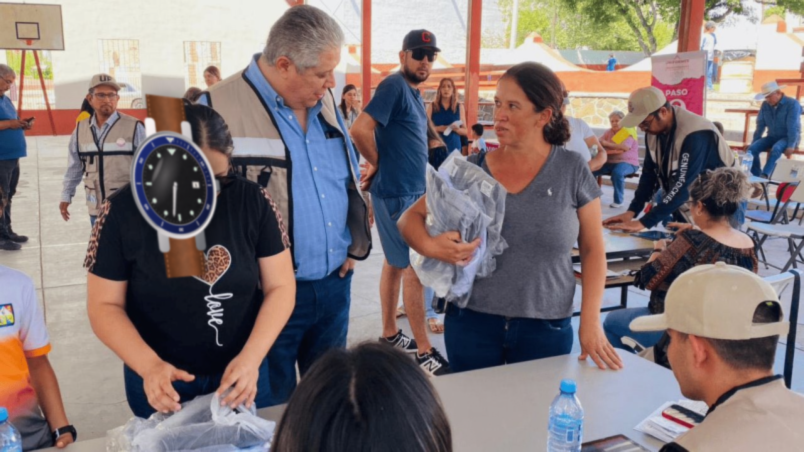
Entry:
6h32
